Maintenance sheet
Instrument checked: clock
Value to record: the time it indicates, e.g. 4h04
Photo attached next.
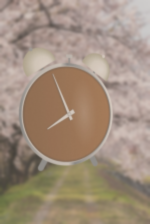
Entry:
7h56
